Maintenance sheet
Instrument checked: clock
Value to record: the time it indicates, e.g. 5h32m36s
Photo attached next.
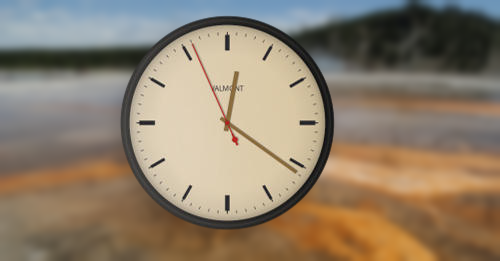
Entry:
12h20m56s
